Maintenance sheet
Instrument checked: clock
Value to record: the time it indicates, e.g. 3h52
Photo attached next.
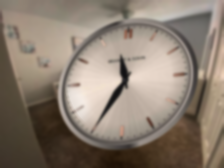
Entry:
11h35
